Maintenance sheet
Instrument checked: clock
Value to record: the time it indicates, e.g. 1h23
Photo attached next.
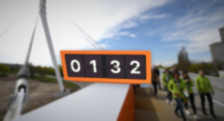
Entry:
1h32
